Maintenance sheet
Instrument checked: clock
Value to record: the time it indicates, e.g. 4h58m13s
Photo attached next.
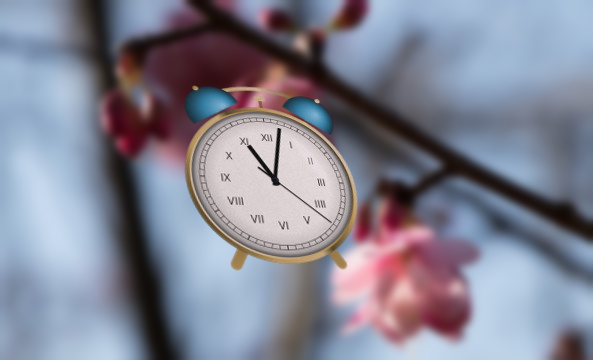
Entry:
11h02m22s
